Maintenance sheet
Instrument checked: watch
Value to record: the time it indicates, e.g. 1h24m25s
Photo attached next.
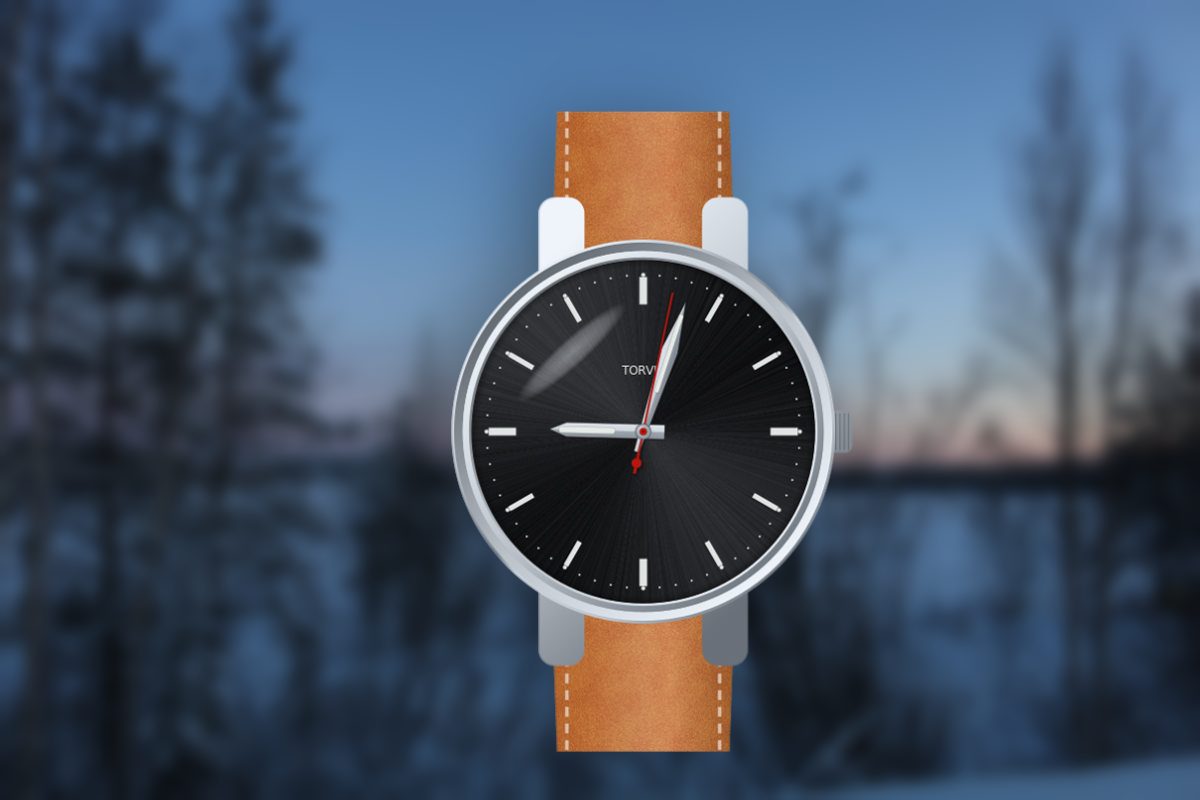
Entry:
9h03m02s
